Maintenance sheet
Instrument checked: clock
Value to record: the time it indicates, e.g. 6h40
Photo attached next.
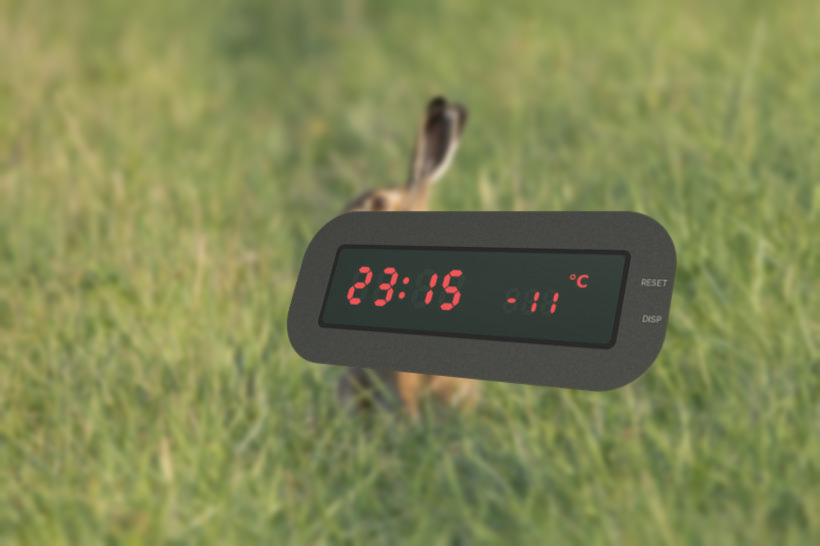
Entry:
23h15
